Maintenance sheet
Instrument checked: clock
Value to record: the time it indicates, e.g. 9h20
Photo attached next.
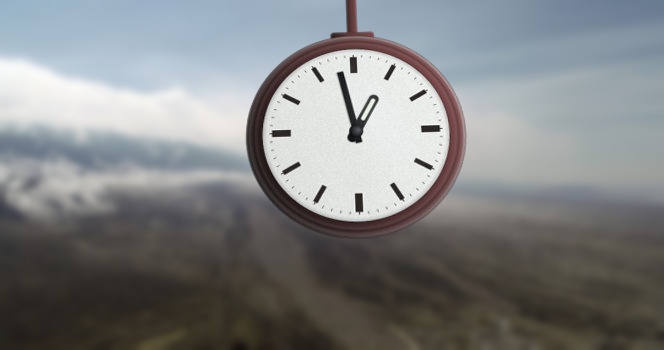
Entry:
12h58
